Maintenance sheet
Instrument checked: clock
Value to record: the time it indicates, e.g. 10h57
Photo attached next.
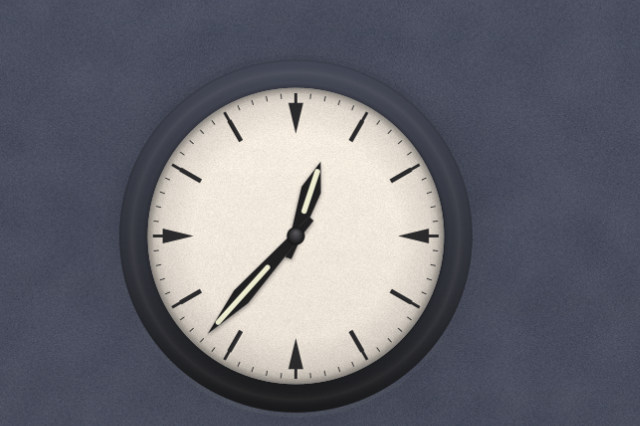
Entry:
12h37
